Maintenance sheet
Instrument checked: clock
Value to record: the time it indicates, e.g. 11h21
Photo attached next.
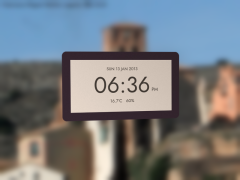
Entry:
6h36
